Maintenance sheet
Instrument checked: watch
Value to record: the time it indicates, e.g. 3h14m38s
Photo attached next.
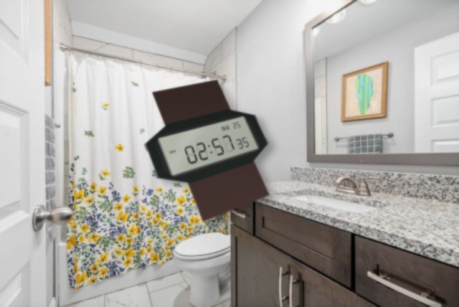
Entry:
2h57m35s
